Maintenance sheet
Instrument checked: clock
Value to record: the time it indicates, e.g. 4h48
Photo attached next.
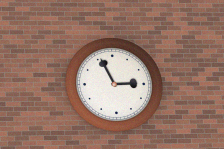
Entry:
2h56
